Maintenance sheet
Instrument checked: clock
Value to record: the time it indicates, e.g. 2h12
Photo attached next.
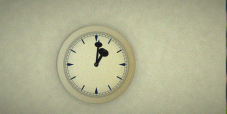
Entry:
1h01
